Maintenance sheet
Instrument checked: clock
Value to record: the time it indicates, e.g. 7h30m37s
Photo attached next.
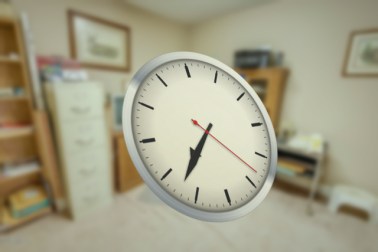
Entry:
7h37m23s
